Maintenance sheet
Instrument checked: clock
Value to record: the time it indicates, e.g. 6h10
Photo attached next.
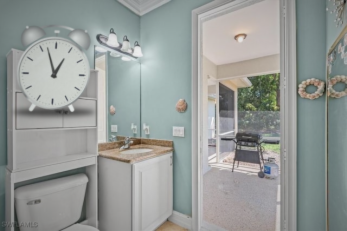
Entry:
12h57
